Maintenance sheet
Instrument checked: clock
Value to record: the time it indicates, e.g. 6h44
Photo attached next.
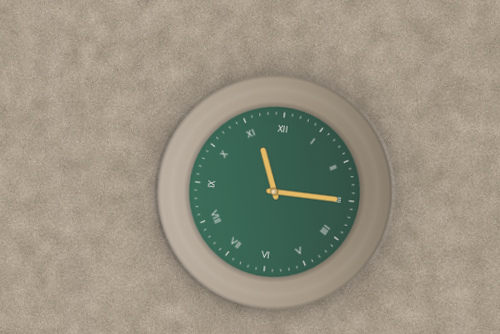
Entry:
11h15
